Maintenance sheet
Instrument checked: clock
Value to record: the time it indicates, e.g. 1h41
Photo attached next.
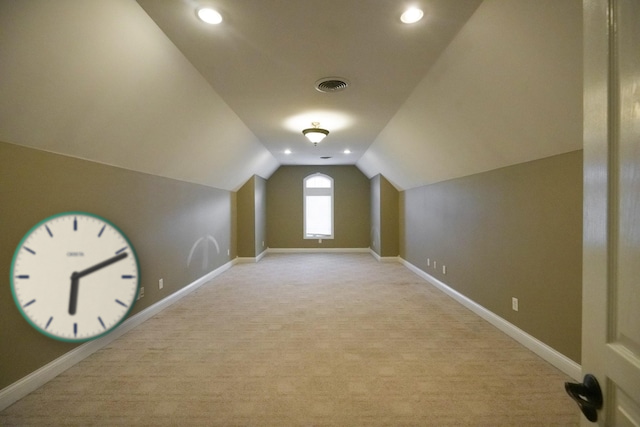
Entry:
6h11
